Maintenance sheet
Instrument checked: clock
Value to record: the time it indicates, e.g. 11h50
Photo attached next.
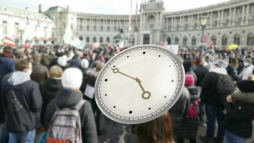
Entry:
4h49
